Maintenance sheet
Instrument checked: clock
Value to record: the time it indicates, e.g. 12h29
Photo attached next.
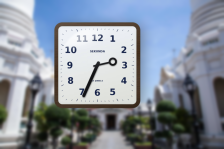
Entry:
2h34
